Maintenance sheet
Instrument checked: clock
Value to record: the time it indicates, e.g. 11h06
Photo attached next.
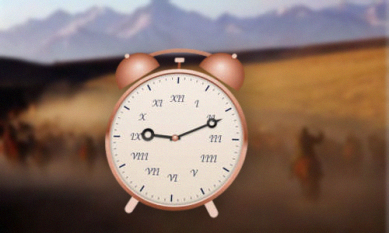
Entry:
9h11
